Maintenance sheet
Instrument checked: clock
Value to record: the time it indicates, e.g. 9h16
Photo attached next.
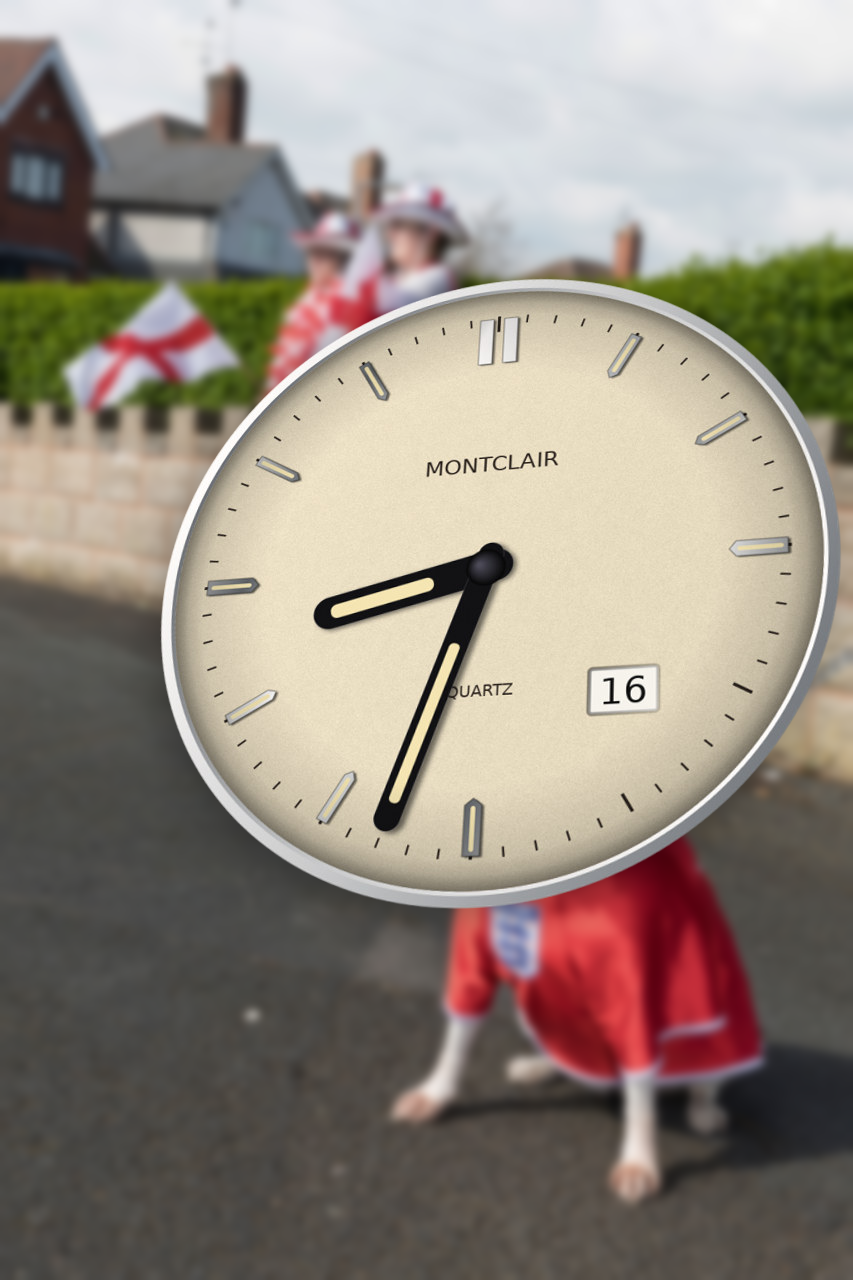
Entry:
8h33
